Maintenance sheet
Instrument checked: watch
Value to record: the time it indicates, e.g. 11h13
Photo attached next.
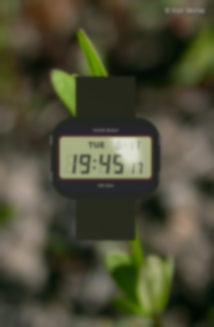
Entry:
19h45
